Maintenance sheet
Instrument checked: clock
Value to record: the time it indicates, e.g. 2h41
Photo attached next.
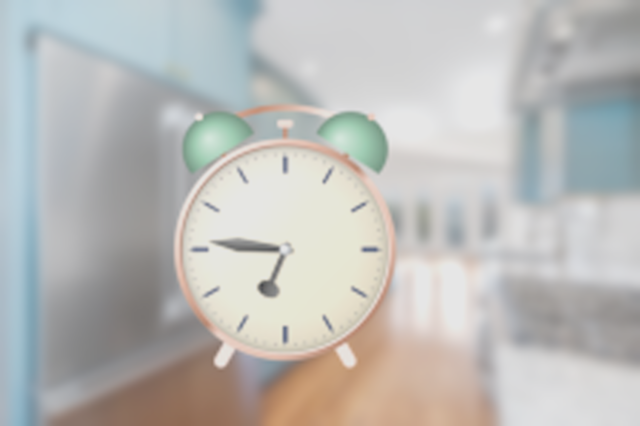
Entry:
6h46
